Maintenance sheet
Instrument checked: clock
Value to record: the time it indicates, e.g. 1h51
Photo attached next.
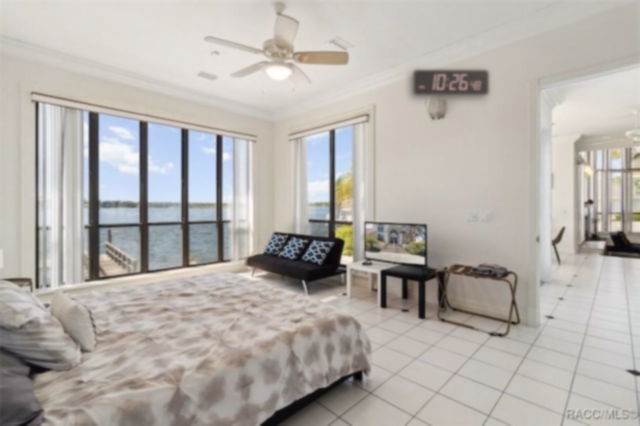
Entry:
10h26
